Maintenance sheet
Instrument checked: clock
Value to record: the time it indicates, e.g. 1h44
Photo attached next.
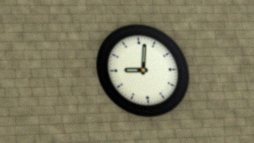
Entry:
9h02
